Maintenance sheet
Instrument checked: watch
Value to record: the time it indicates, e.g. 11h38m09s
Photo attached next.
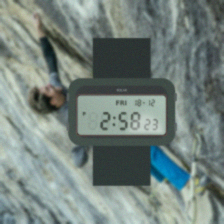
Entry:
2h58m23s
